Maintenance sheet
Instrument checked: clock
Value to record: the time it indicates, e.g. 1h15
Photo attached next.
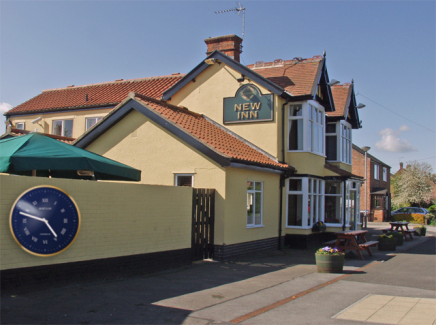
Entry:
4h48
